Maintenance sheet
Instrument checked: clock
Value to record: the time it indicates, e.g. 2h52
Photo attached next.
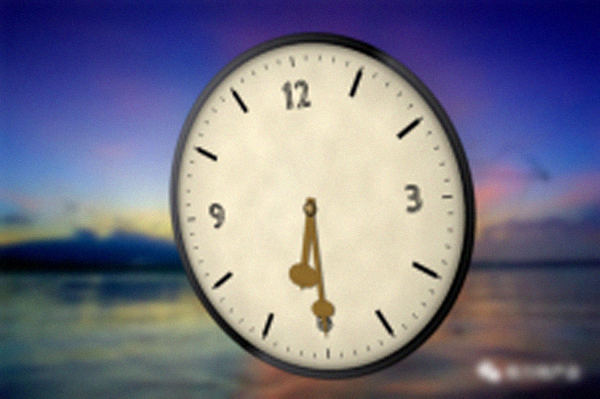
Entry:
6h30
